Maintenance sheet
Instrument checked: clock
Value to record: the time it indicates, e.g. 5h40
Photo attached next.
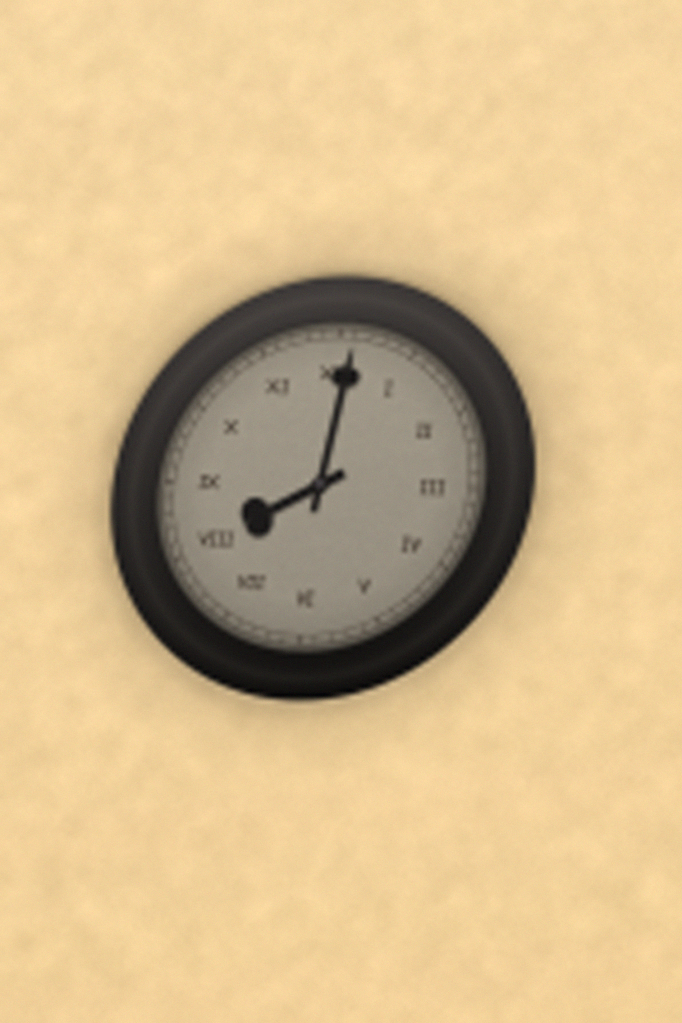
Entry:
8h01
